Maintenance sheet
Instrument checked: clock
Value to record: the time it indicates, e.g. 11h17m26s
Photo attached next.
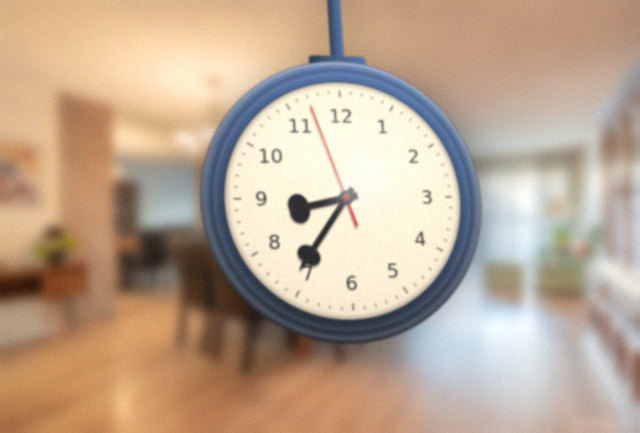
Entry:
8h35m57s
